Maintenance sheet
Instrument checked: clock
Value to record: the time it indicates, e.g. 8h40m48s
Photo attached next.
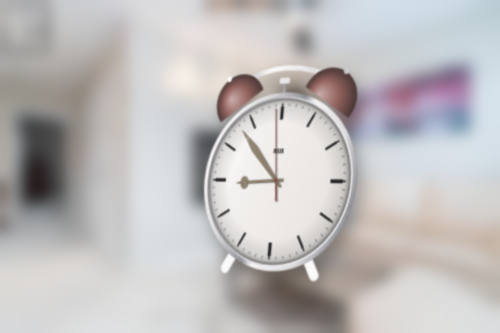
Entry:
8h52m59s
